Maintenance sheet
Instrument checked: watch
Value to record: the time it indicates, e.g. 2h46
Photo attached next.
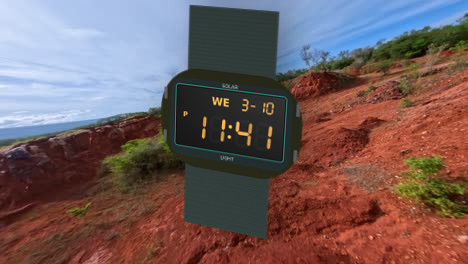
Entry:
11h41
